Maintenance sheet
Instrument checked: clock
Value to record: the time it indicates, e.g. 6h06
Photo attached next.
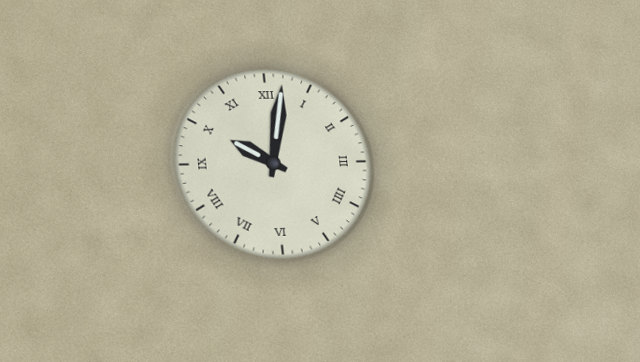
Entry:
10h02
